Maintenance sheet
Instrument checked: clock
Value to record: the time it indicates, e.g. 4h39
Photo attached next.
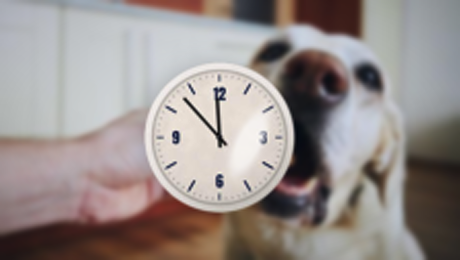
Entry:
11h53
